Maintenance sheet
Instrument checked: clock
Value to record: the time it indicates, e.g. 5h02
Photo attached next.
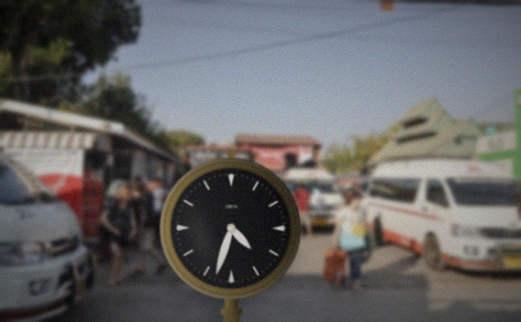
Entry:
4h33
